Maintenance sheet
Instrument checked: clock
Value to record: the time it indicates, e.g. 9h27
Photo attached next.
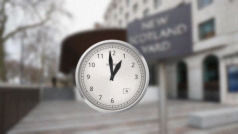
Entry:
12h59
